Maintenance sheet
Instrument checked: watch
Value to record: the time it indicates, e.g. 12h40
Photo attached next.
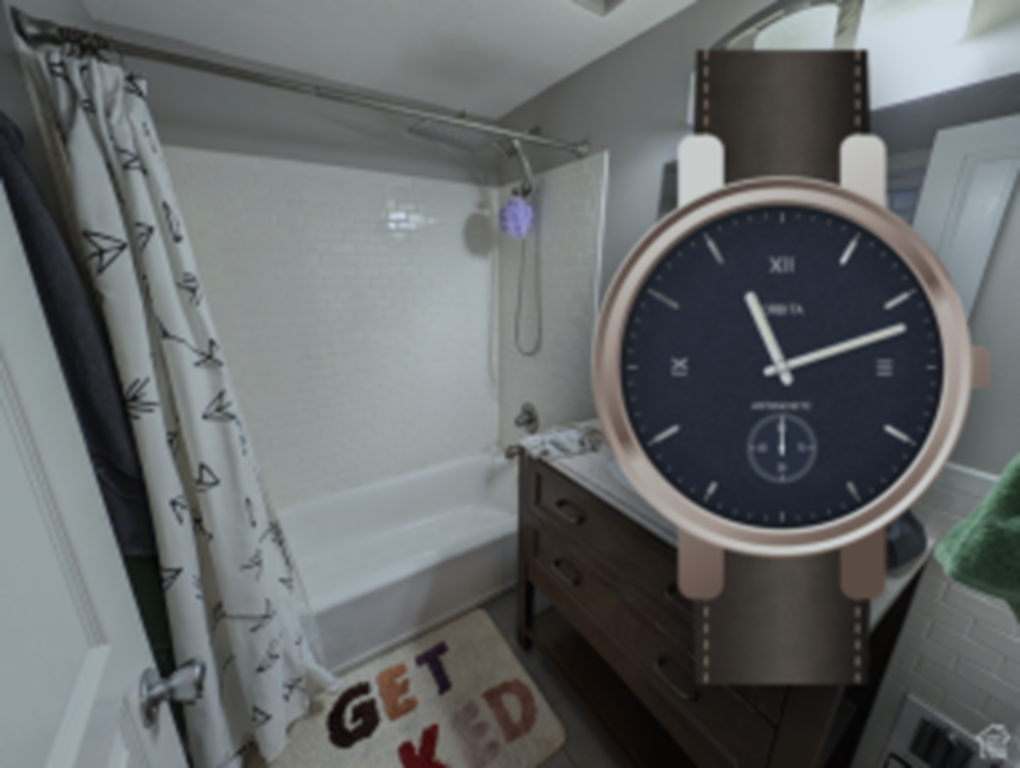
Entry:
11h12
